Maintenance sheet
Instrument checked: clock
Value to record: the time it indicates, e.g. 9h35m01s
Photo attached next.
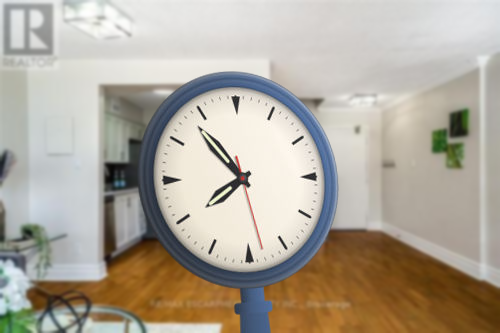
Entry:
7h53m28s
